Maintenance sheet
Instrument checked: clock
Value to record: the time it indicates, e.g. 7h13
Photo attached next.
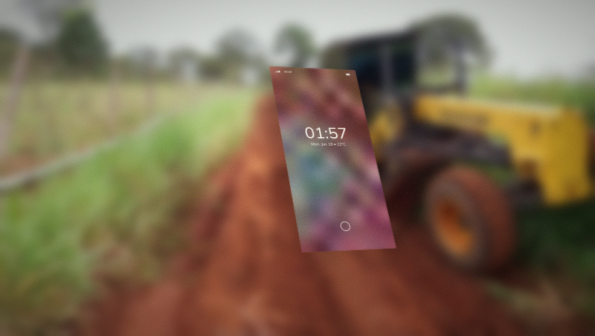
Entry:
1h57
